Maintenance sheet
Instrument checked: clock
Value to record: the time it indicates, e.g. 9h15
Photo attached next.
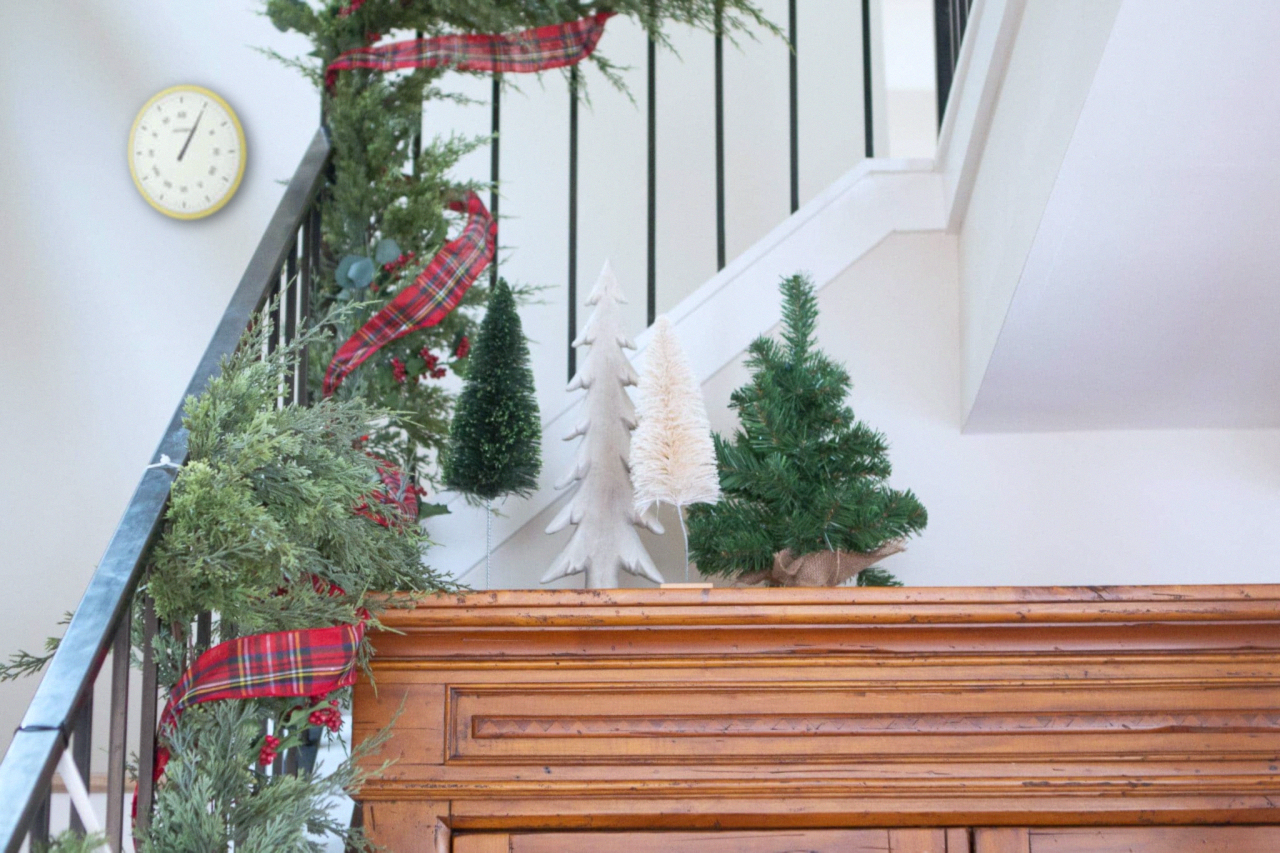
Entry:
1h05
